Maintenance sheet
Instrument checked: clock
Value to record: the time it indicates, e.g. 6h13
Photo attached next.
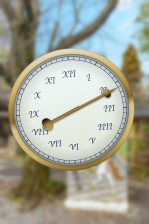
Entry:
8h11
